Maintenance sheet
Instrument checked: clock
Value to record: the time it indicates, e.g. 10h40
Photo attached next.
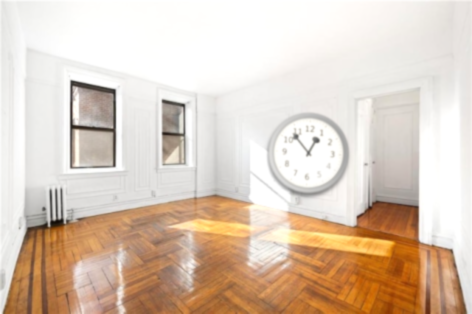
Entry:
12h53
